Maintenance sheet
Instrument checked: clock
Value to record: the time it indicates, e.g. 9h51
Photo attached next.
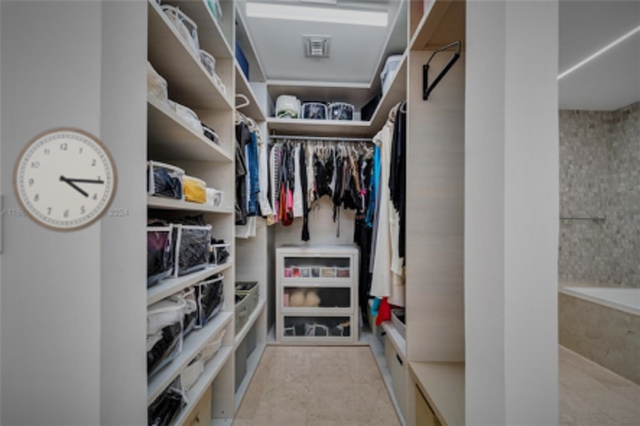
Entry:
4h16
